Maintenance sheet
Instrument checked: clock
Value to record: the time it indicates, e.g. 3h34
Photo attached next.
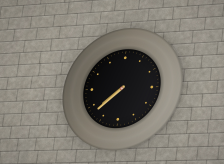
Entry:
7h38
